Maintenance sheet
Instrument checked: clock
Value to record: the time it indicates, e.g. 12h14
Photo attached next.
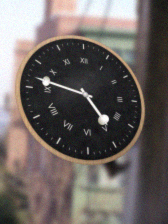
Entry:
4h47
